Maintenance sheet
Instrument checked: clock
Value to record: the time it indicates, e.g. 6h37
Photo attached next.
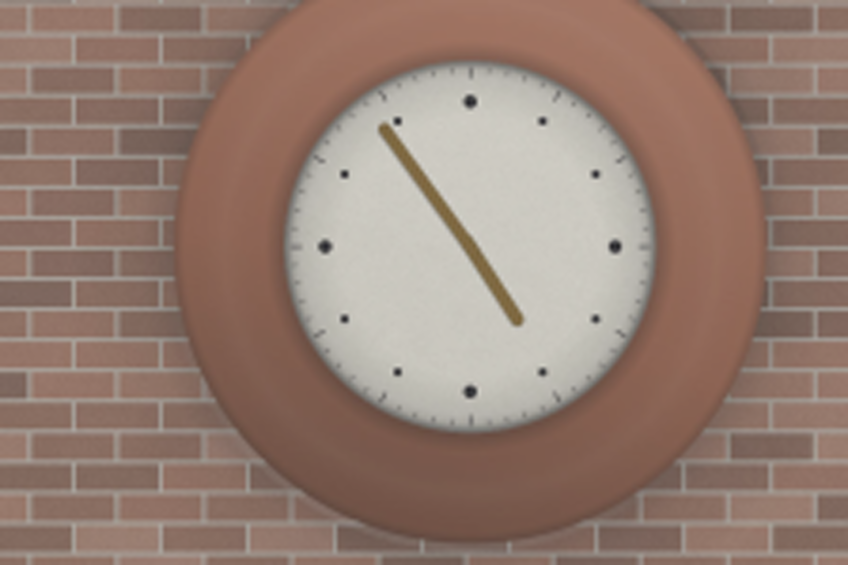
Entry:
4h54
